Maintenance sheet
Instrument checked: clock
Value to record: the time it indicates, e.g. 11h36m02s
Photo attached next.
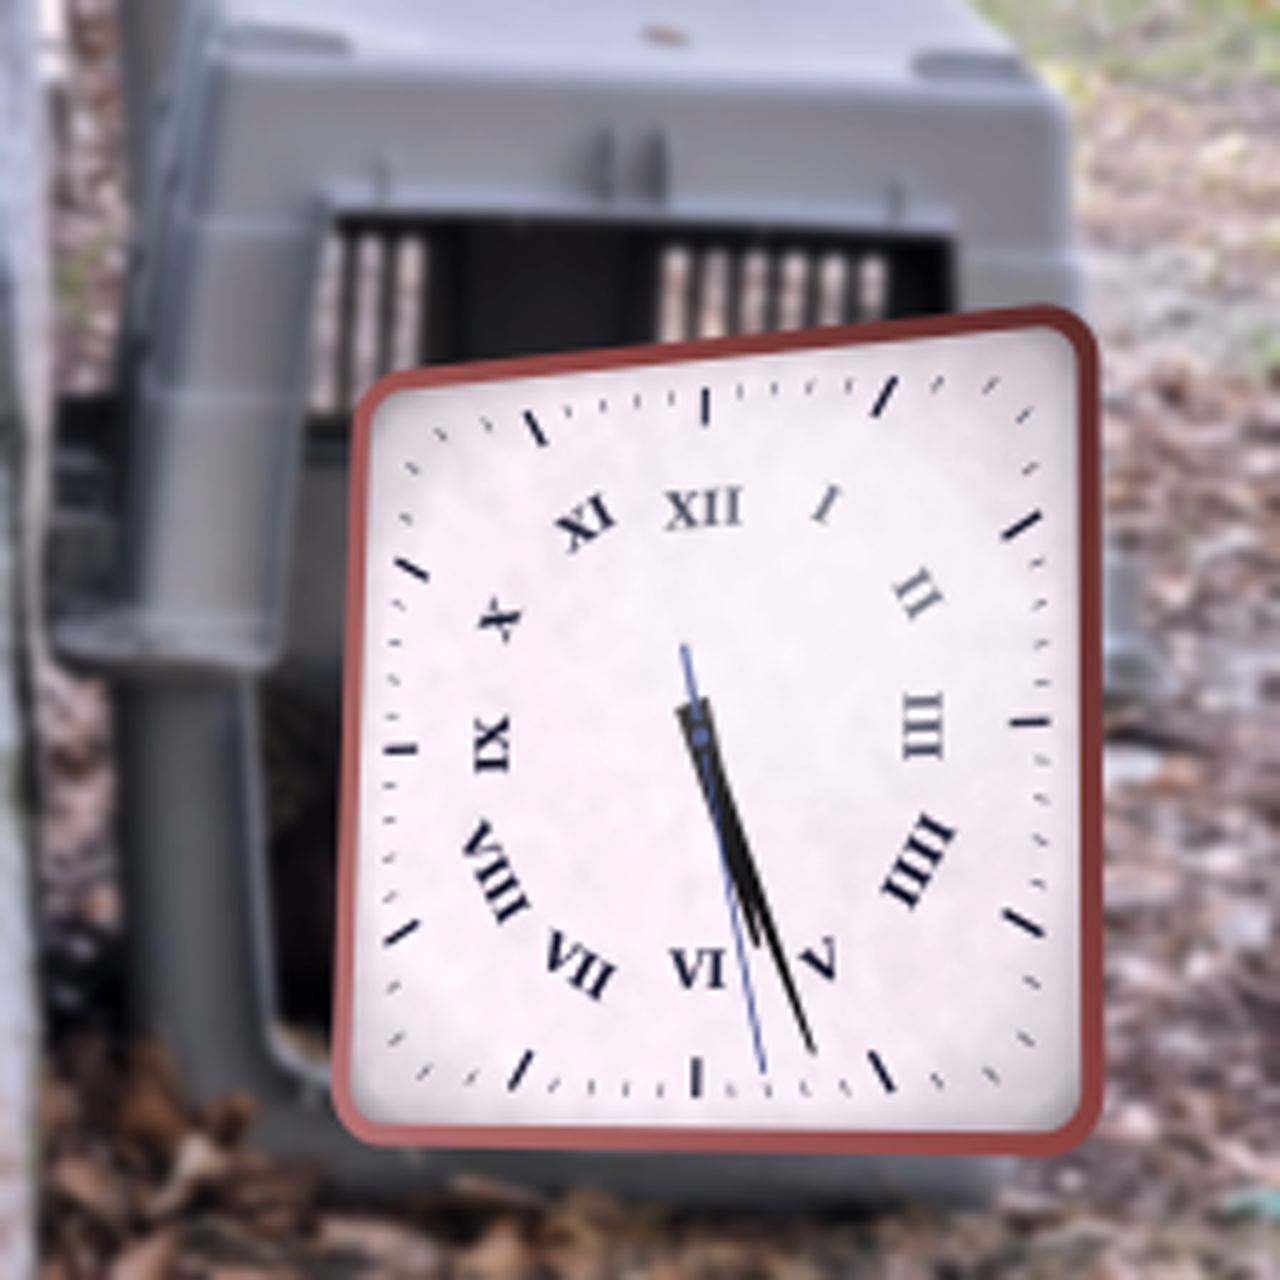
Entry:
5h26m28s
